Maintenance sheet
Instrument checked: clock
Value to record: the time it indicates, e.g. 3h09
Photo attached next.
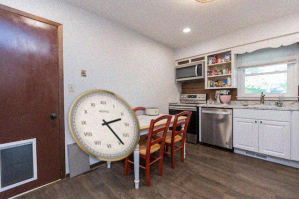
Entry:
2h24
